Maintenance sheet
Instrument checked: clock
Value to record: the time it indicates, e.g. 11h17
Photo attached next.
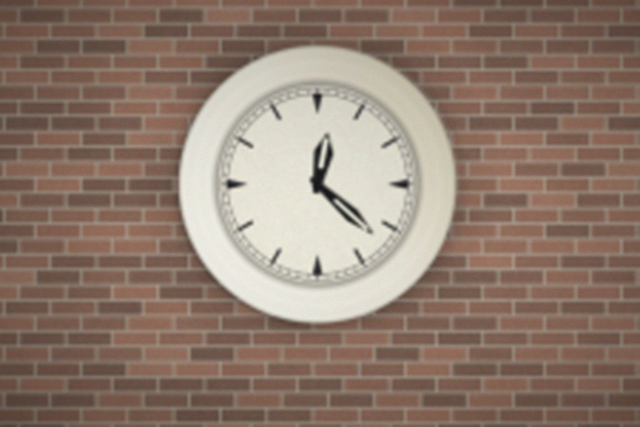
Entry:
12h22
